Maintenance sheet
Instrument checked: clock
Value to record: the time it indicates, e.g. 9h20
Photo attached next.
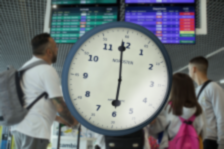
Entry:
5h59
